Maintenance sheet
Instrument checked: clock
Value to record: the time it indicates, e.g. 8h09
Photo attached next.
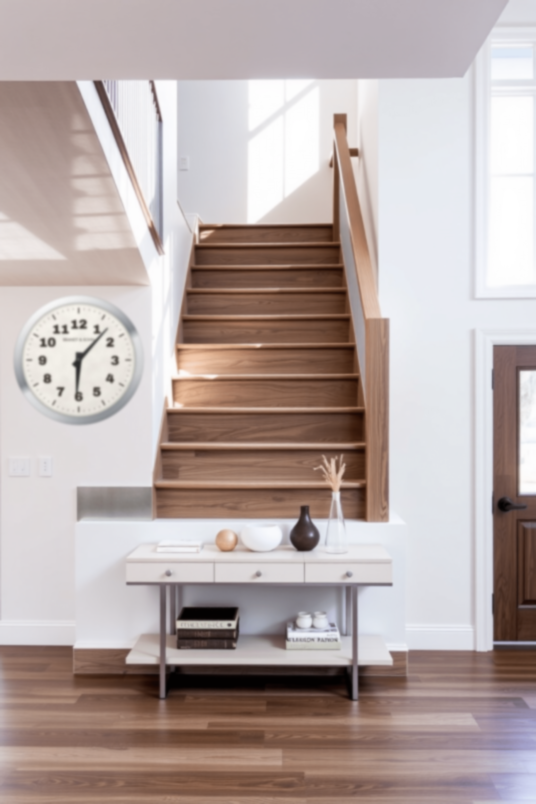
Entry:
6h07
